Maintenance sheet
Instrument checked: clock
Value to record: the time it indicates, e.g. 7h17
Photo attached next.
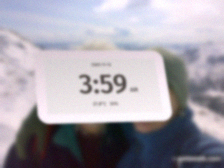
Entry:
3h59
